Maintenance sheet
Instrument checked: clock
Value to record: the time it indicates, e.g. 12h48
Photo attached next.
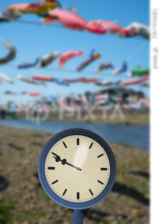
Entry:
9h49
